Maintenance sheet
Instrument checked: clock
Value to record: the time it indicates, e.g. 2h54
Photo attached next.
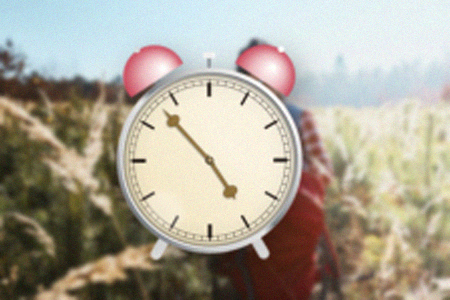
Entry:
4h53
